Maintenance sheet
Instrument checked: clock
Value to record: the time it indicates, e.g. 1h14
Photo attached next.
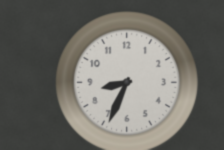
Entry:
8h34
